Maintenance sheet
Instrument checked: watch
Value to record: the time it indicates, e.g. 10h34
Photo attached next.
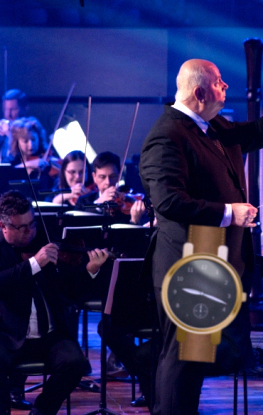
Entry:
9h18
